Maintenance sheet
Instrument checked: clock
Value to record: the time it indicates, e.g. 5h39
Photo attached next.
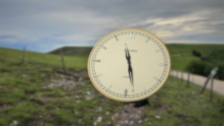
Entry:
11h28
